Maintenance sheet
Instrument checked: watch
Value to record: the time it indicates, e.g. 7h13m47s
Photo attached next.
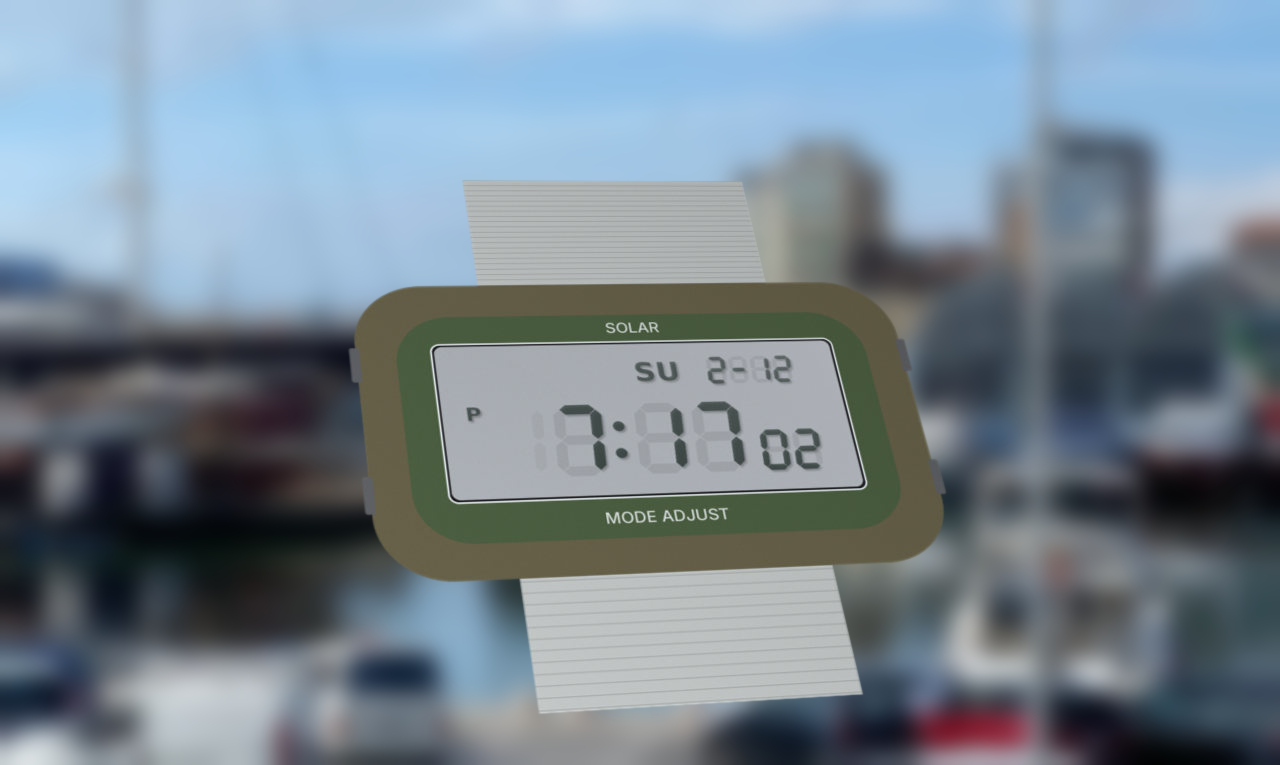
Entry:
7h17m02s
